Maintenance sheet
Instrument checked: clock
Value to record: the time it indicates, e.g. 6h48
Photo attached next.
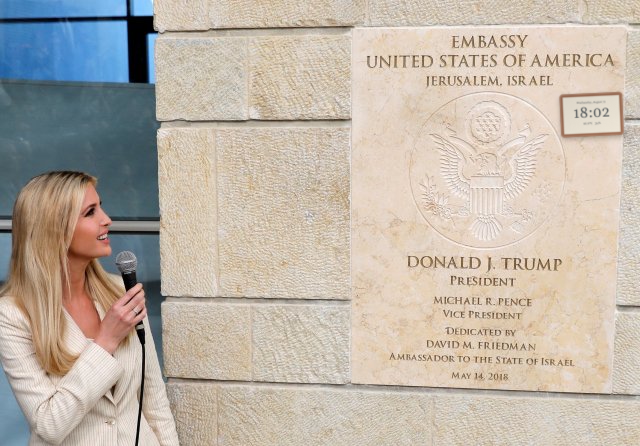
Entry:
18h02
